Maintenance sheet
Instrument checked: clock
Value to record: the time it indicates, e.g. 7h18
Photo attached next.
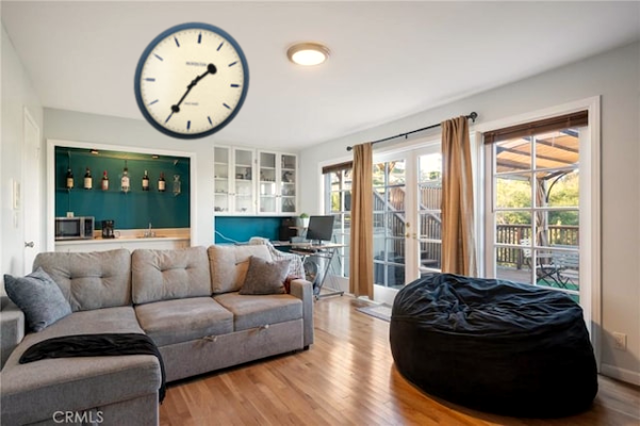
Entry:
1h35
